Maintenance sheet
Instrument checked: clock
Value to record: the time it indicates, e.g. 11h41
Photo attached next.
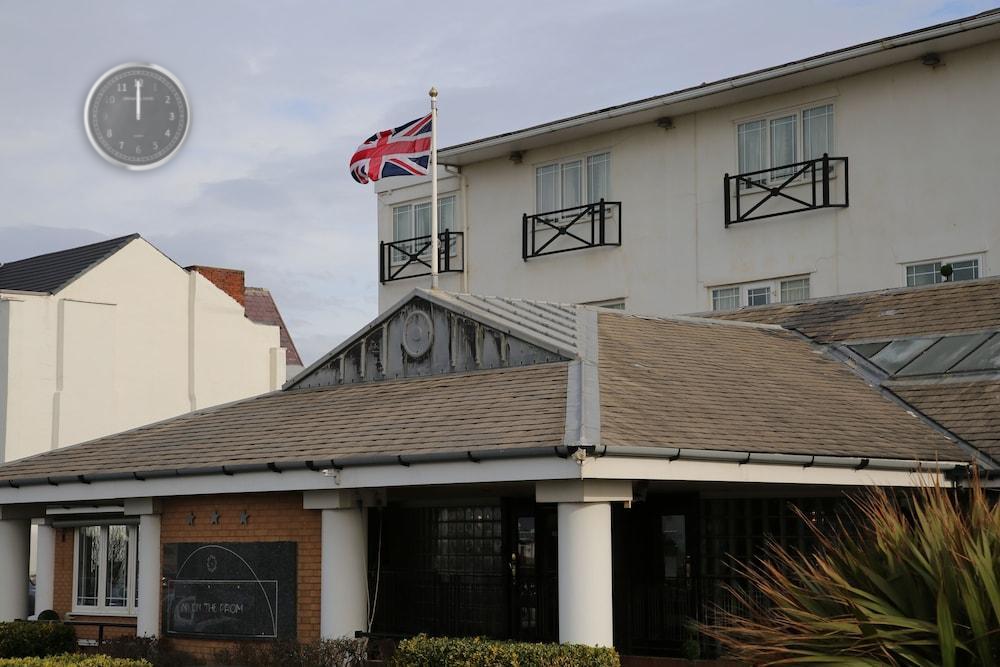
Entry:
12h00
